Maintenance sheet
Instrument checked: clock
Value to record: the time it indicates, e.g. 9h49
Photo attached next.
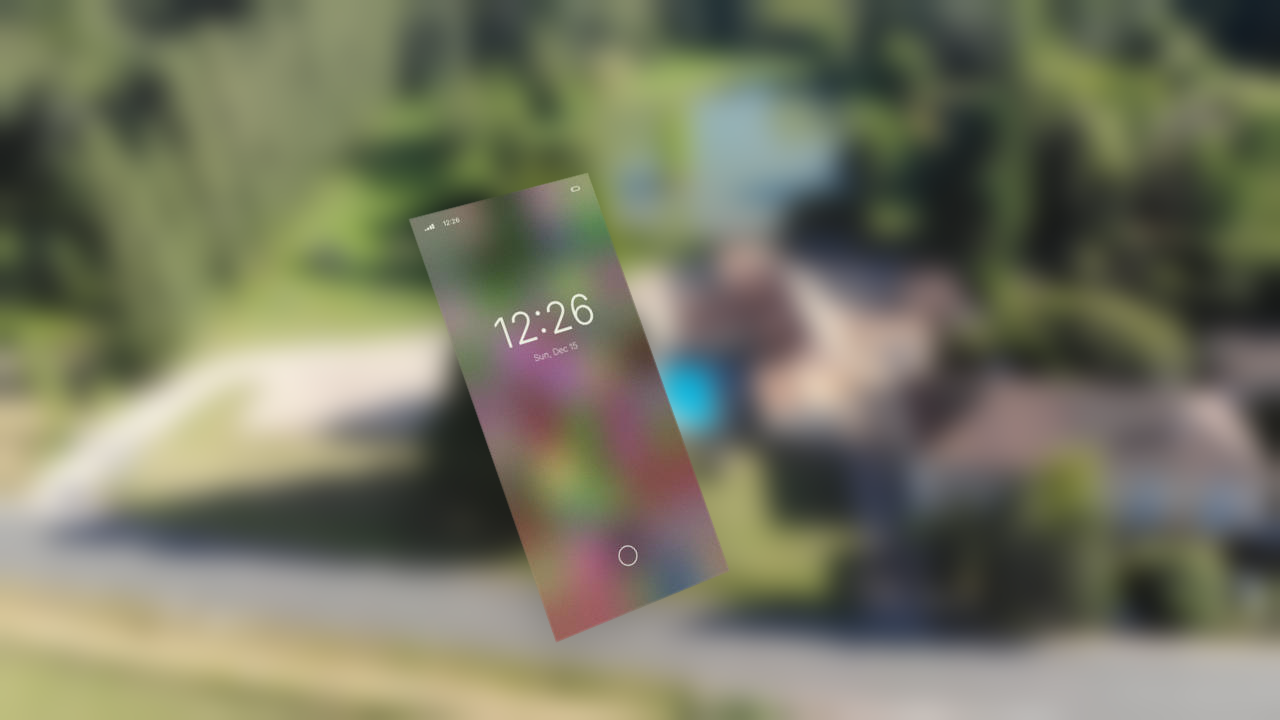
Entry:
12h26
